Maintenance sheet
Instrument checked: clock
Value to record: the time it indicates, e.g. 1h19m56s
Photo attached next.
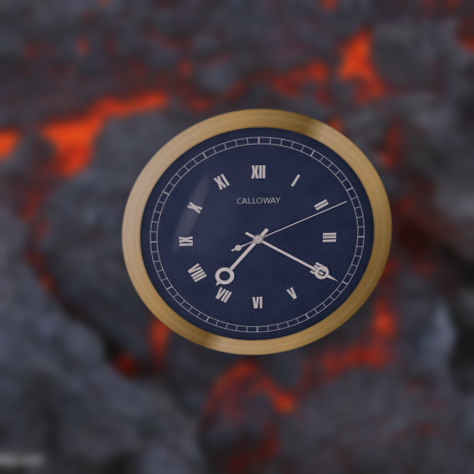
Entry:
7h20m11s
